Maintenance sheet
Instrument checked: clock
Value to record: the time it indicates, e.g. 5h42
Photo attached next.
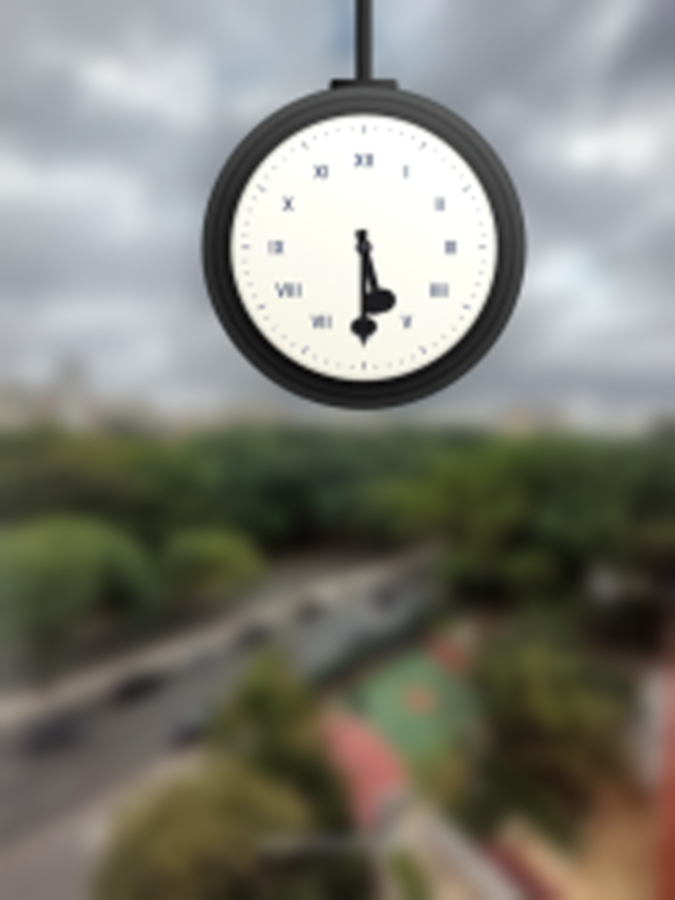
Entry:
5h30
